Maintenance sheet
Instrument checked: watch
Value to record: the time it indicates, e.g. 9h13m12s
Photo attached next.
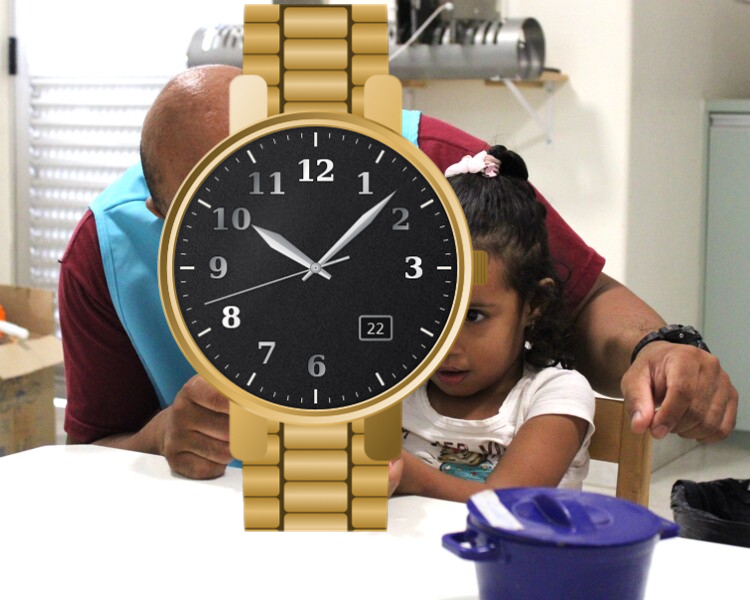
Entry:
10h07m42s
